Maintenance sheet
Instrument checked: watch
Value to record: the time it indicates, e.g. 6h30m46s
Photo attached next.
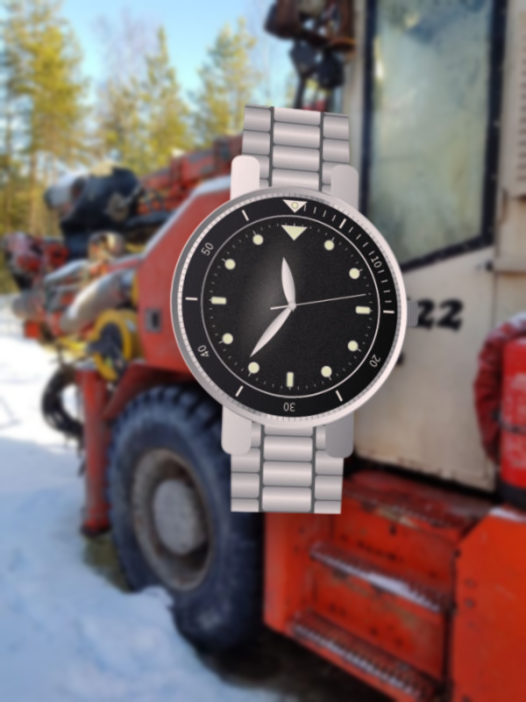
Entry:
11h36m13s
